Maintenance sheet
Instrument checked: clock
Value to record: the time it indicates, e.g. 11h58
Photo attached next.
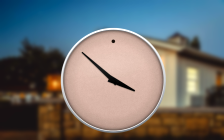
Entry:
3h52
